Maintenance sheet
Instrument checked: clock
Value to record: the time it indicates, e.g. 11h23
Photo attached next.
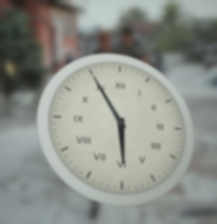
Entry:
5h55
